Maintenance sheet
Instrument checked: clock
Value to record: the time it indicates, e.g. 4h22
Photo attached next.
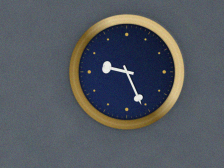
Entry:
9h26
